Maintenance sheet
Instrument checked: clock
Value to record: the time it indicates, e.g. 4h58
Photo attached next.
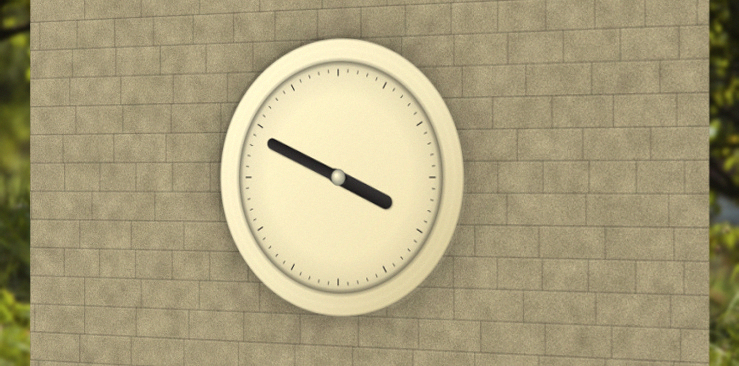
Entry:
3h49
